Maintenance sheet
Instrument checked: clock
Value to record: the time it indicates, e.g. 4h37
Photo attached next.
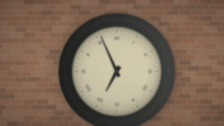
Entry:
6h56
